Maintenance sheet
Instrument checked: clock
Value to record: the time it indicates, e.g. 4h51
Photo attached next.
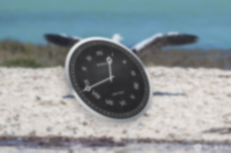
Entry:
12h43
